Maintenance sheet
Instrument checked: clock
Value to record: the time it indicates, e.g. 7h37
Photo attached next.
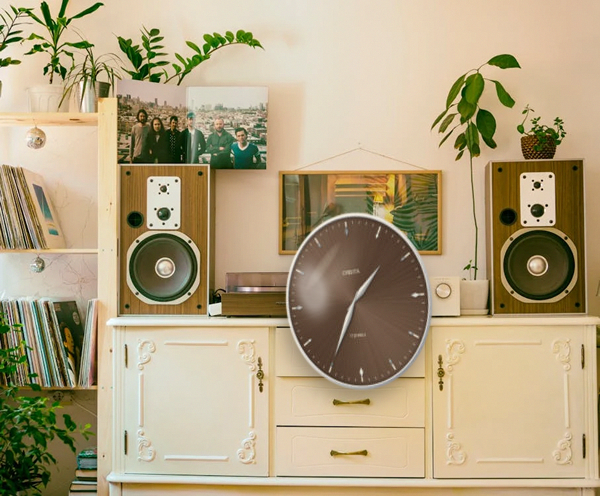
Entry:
1h35
